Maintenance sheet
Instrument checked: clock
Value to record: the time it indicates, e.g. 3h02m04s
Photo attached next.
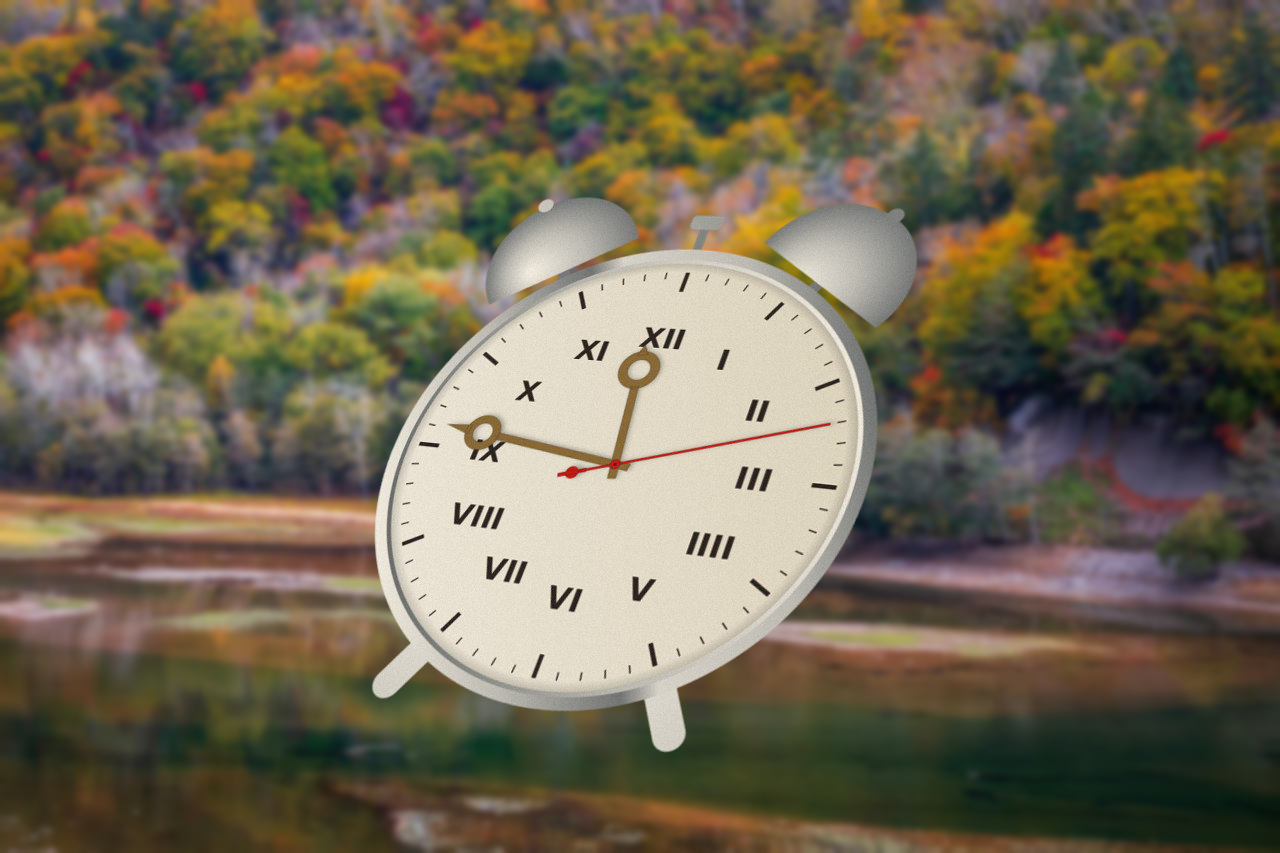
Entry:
11h46m12s
